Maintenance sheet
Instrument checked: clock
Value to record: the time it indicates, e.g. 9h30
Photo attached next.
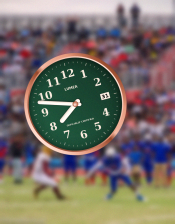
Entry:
7h48
